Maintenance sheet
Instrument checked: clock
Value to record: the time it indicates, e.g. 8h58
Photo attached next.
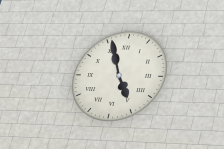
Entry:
4h56
